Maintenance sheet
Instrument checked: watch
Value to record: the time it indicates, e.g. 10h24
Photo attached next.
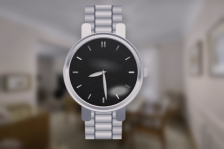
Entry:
8h29
